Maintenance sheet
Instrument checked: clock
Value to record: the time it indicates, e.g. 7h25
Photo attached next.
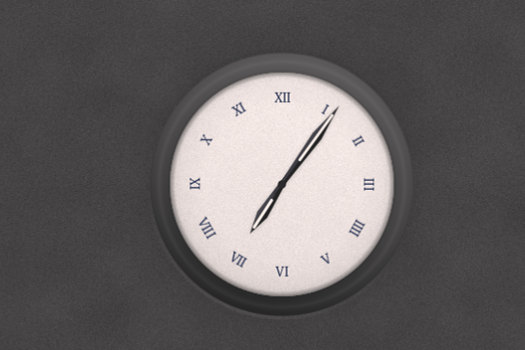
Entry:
7h06
